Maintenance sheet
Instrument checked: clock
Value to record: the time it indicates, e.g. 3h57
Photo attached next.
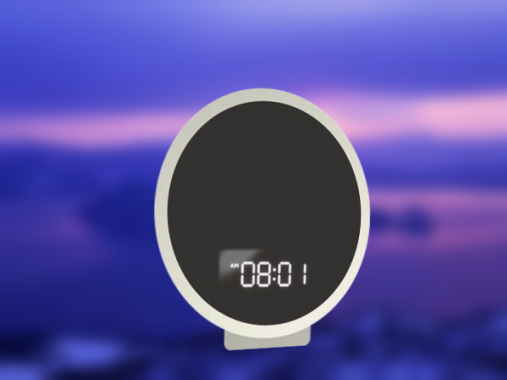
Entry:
8h01
